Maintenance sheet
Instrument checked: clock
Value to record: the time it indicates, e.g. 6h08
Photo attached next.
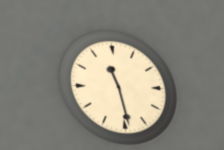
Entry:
11h29
